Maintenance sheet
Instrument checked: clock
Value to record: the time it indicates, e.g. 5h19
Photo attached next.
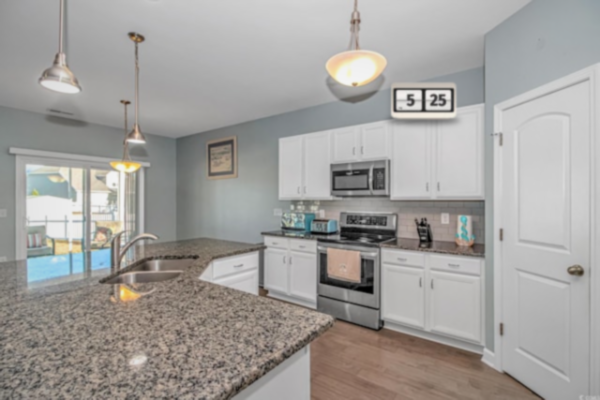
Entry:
5h25
